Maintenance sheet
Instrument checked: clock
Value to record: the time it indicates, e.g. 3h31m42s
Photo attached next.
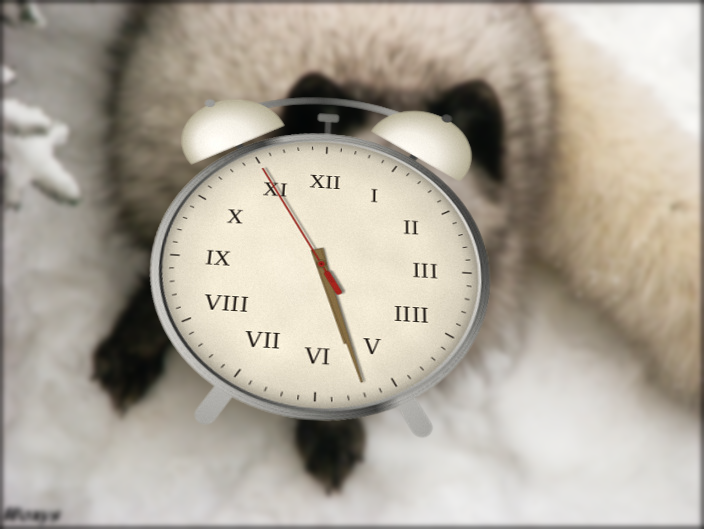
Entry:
5h26m55s
